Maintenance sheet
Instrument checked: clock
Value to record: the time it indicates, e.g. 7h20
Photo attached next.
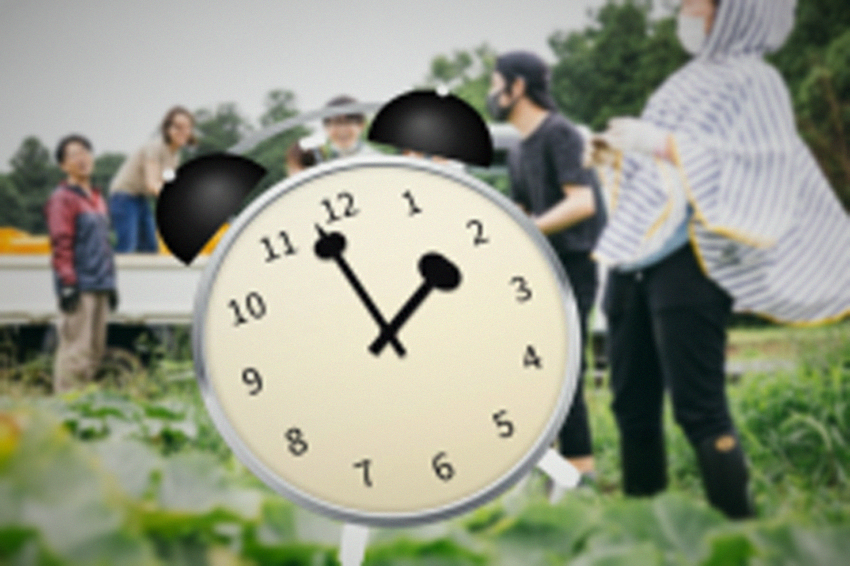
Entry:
1h58
